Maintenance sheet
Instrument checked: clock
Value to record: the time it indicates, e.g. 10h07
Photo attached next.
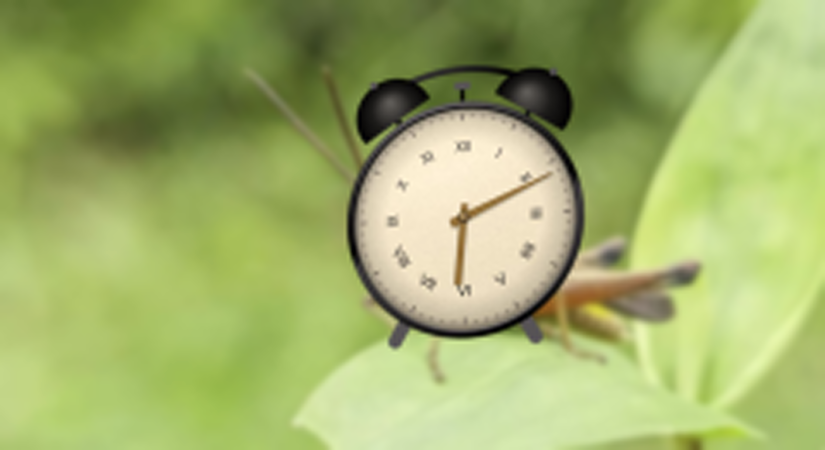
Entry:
6h11
